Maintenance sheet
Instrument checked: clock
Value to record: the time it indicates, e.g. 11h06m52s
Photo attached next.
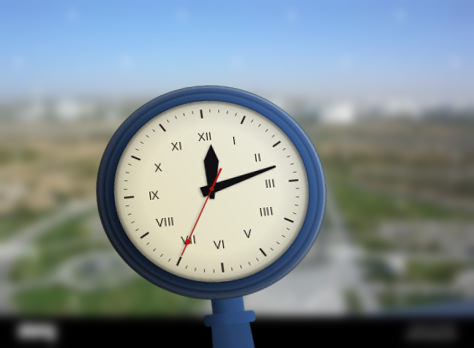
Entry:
12h12m35s
